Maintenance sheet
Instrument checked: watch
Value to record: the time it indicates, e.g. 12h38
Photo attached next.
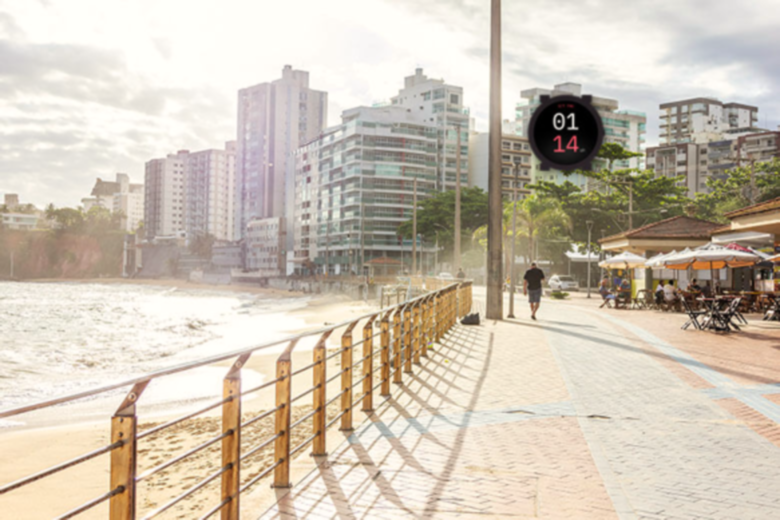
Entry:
1h14
